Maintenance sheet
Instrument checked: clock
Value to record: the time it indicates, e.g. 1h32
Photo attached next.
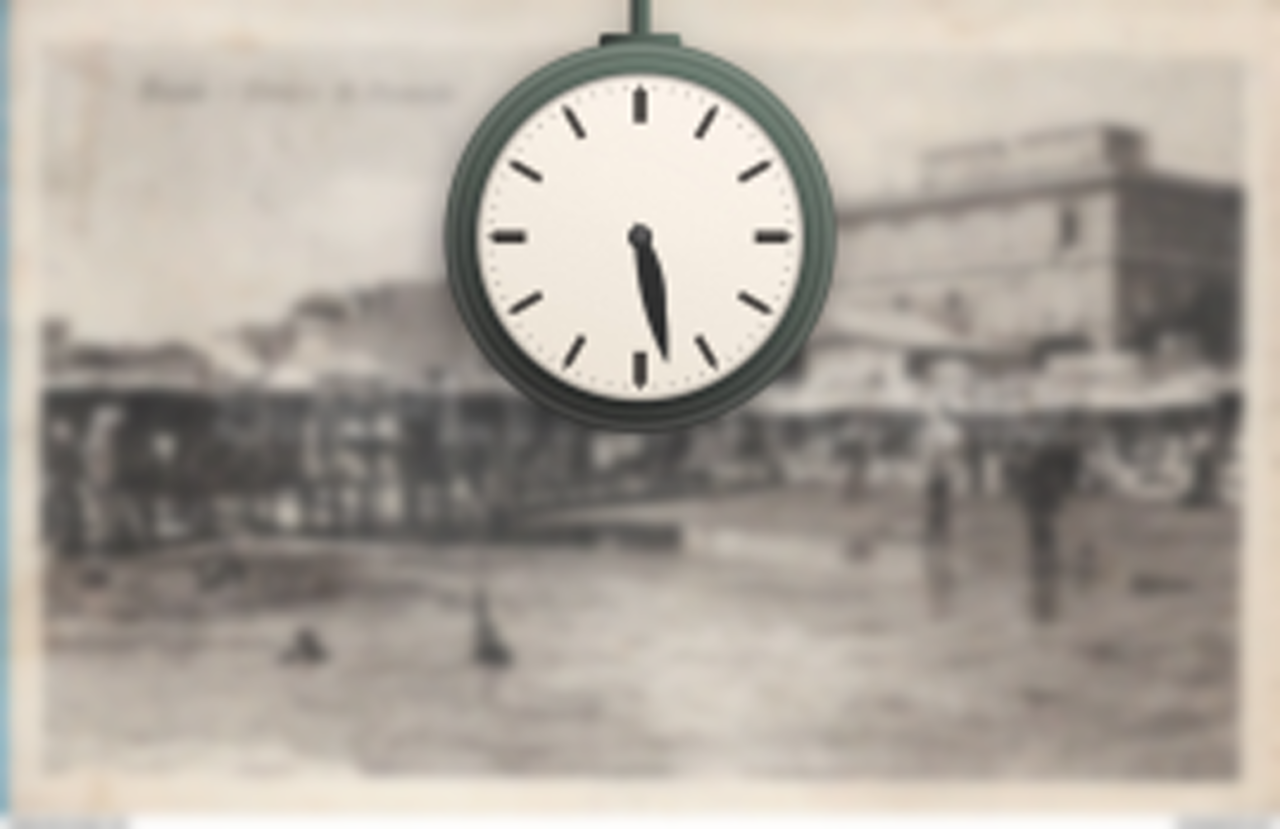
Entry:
5h28
